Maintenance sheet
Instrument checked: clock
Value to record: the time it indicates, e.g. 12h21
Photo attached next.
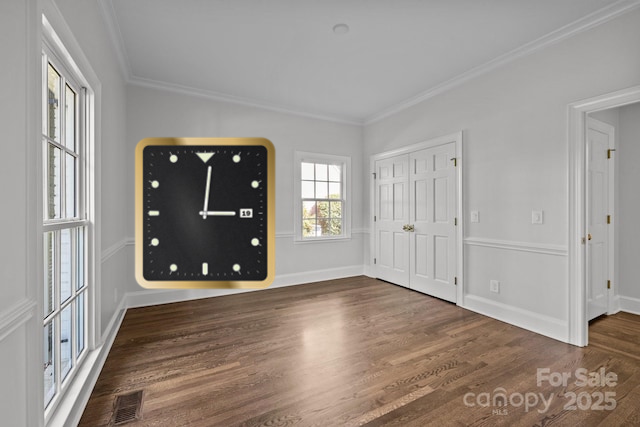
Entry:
3h01
